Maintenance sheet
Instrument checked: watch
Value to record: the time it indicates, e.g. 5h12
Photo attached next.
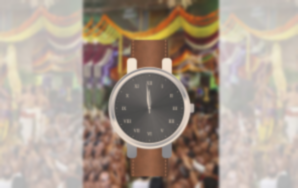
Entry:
11h59
